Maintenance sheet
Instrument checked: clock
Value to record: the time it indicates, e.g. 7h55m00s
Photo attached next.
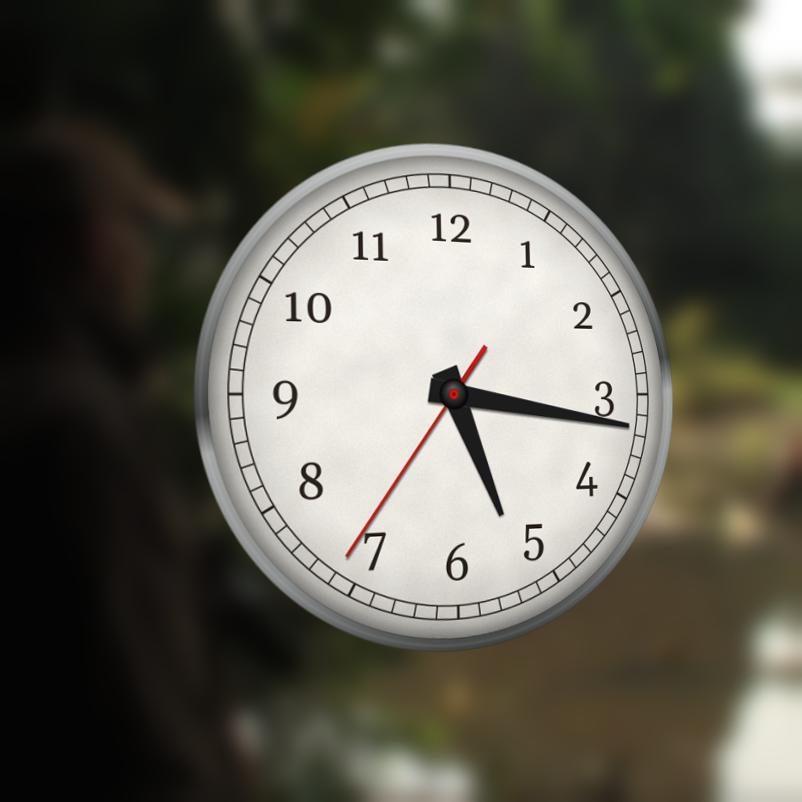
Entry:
5h16m36s
